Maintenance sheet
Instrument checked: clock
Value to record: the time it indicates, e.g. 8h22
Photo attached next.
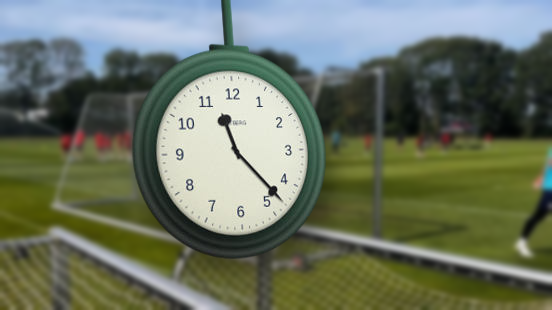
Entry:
11h23
